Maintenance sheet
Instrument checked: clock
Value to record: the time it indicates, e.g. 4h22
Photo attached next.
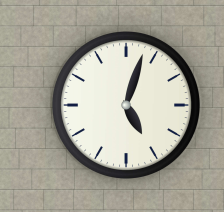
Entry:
5h03
